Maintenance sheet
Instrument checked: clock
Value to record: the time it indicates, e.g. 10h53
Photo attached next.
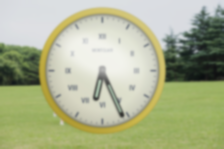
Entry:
6h26
